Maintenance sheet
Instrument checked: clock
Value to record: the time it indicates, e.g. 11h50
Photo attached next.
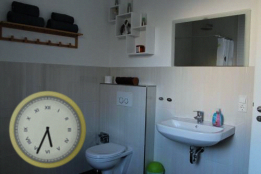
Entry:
5h34
